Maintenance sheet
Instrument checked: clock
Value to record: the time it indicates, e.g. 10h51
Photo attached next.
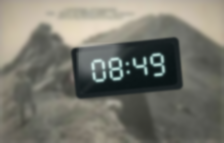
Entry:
8h49
